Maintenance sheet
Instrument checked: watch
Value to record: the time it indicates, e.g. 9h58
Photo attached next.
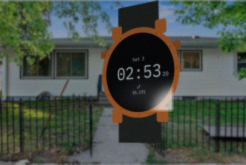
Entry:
2h53
